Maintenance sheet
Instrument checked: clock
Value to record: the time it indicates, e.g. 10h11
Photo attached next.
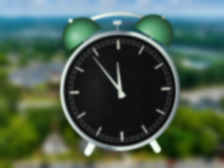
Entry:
11h54
